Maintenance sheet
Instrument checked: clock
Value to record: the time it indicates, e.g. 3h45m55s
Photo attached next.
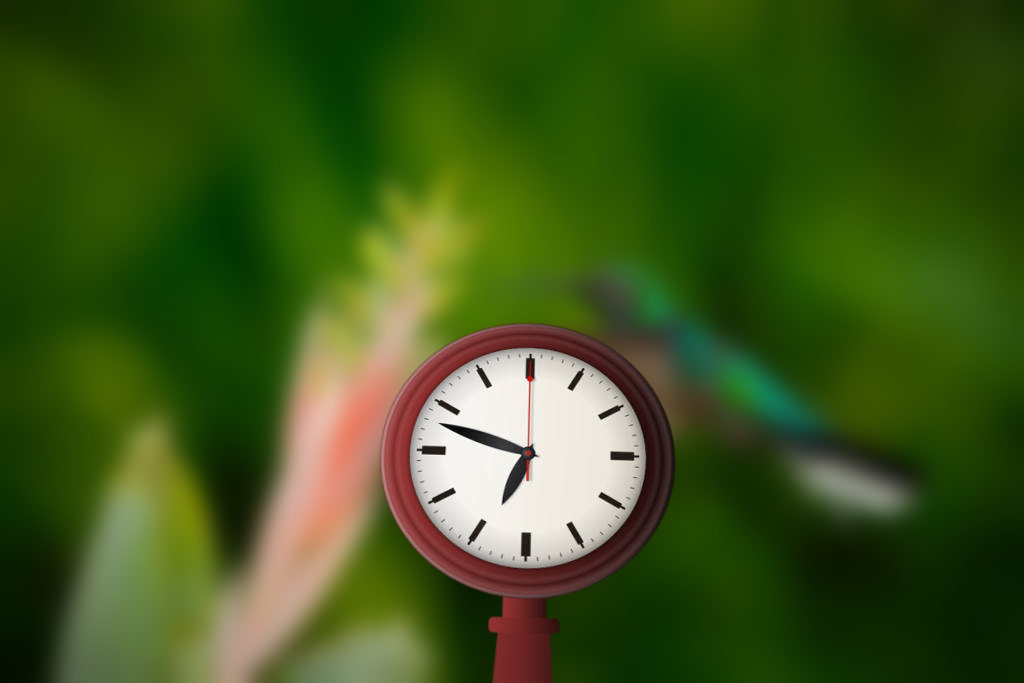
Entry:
6h48m00s
